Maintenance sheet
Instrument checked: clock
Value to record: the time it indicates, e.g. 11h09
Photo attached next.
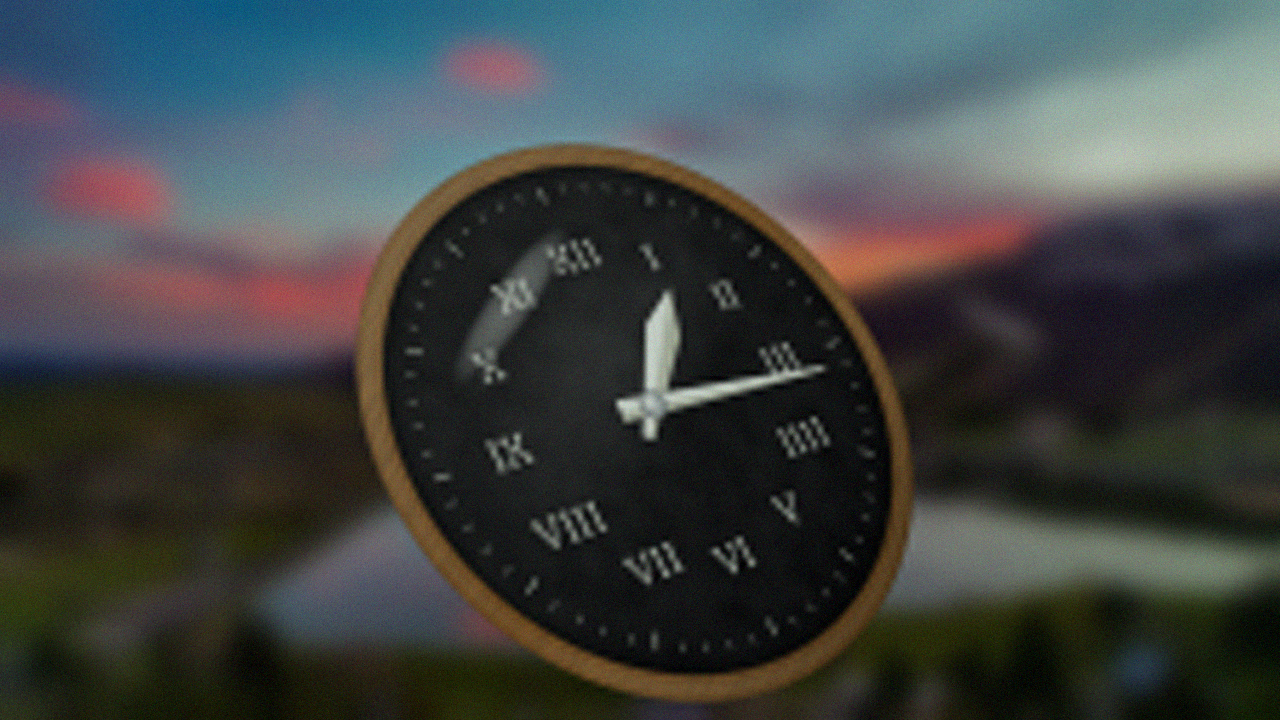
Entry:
1h16
